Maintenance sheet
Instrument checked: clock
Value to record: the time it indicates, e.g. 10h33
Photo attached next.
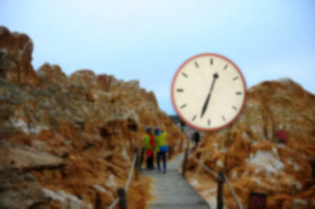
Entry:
12h33
